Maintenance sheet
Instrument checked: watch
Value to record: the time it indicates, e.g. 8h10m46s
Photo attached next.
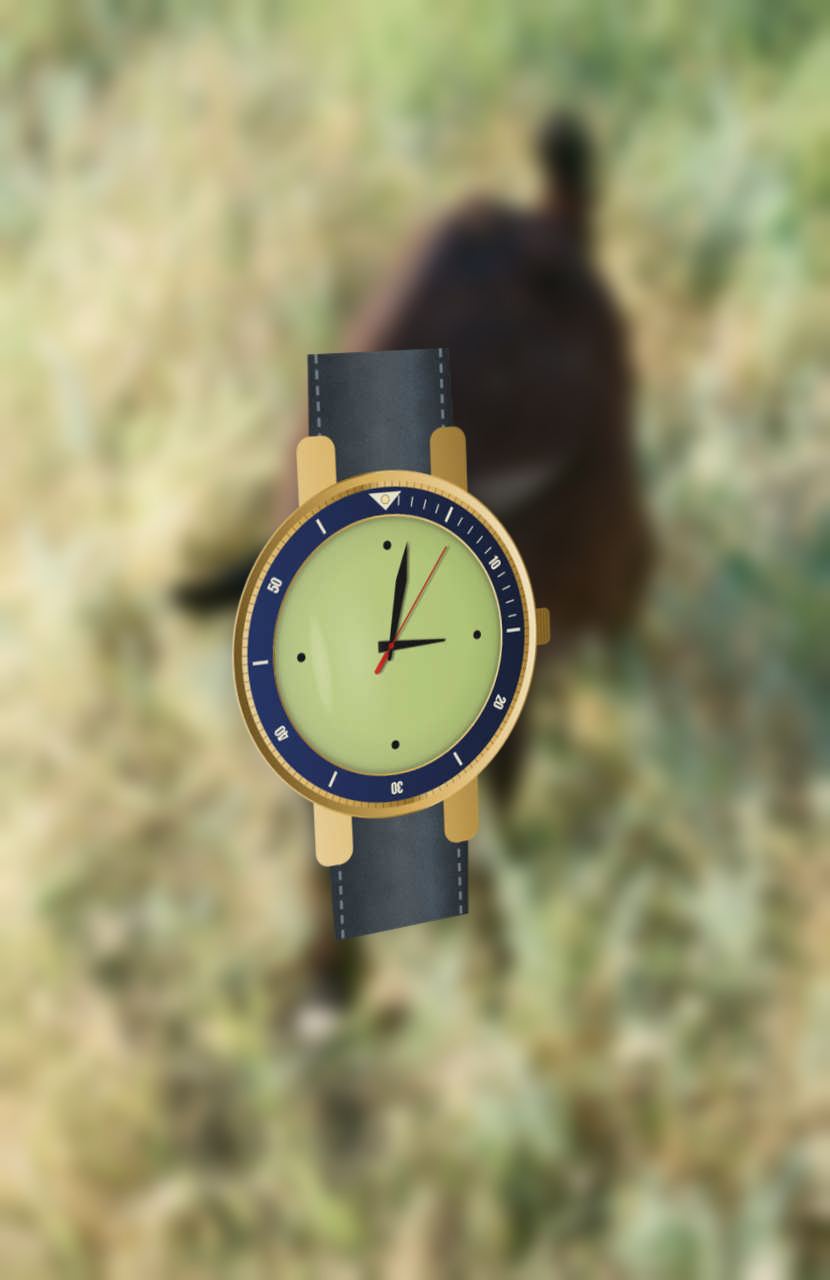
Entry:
3h02m06s
